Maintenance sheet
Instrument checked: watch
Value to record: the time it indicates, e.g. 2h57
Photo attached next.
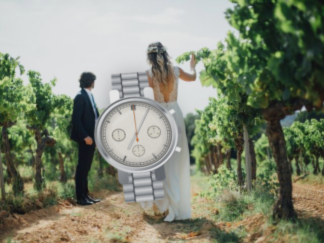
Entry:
7h05
